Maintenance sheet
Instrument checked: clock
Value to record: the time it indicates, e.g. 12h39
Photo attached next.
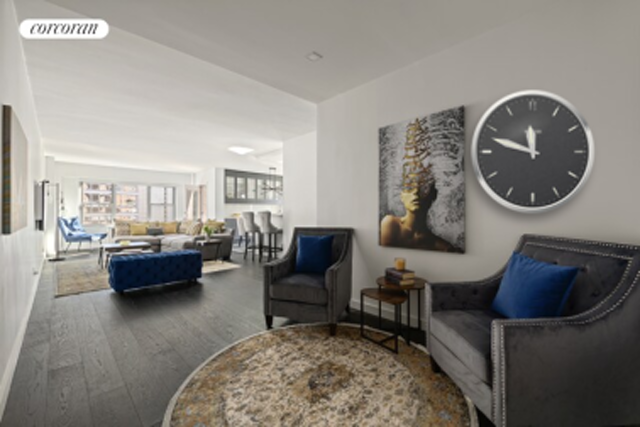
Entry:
11h48
